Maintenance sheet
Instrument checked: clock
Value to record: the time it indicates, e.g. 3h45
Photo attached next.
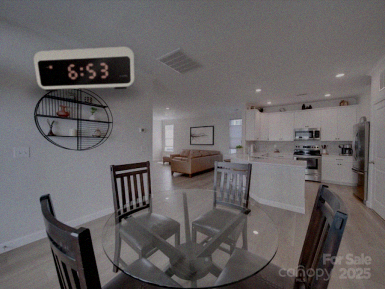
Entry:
6h53
